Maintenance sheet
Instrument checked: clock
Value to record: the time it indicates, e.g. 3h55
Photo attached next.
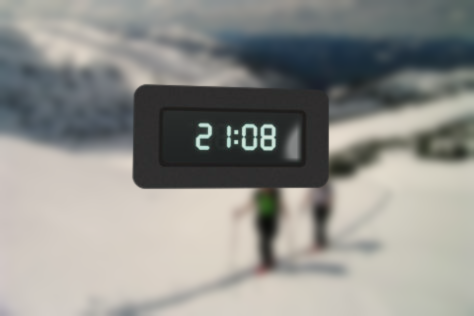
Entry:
21h08
